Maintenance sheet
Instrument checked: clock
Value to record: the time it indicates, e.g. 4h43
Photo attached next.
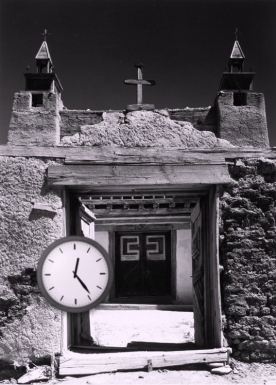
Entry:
12h24
